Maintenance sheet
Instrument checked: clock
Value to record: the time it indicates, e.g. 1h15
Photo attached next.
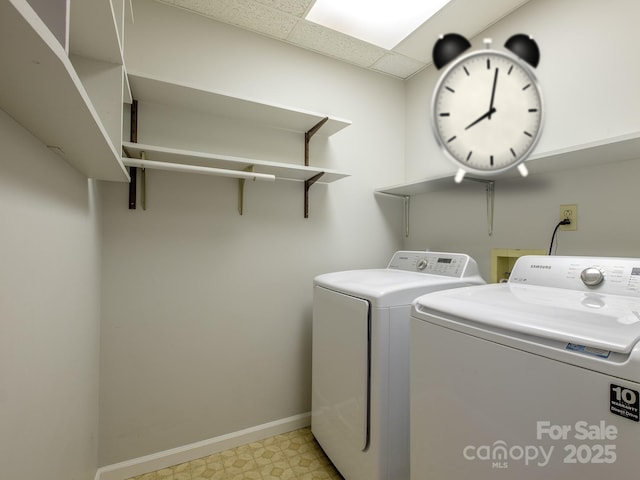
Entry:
8h02
